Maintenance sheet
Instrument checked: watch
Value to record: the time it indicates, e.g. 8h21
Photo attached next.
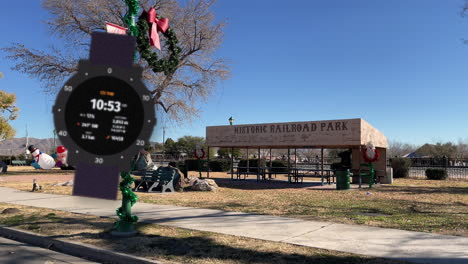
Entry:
10h53
